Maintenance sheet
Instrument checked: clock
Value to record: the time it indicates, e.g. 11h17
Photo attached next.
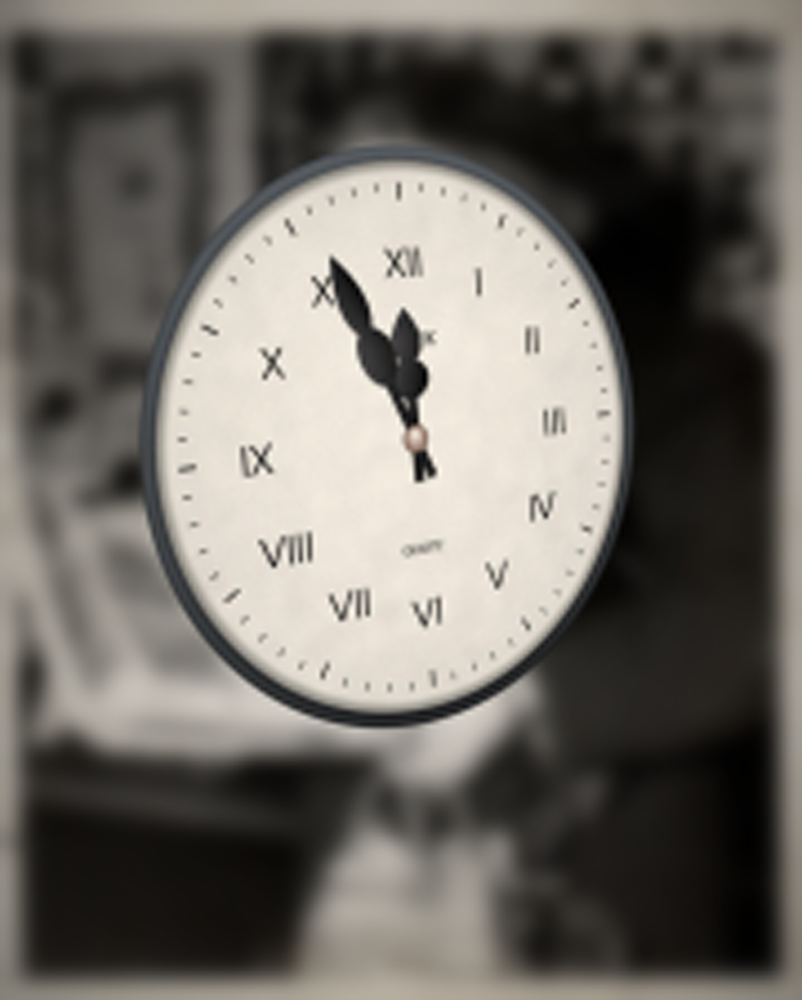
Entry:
11h56
